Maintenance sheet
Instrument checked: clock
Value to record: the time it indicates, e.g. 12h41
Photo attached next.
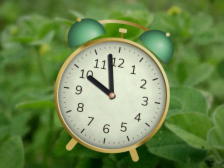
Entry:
9h58
